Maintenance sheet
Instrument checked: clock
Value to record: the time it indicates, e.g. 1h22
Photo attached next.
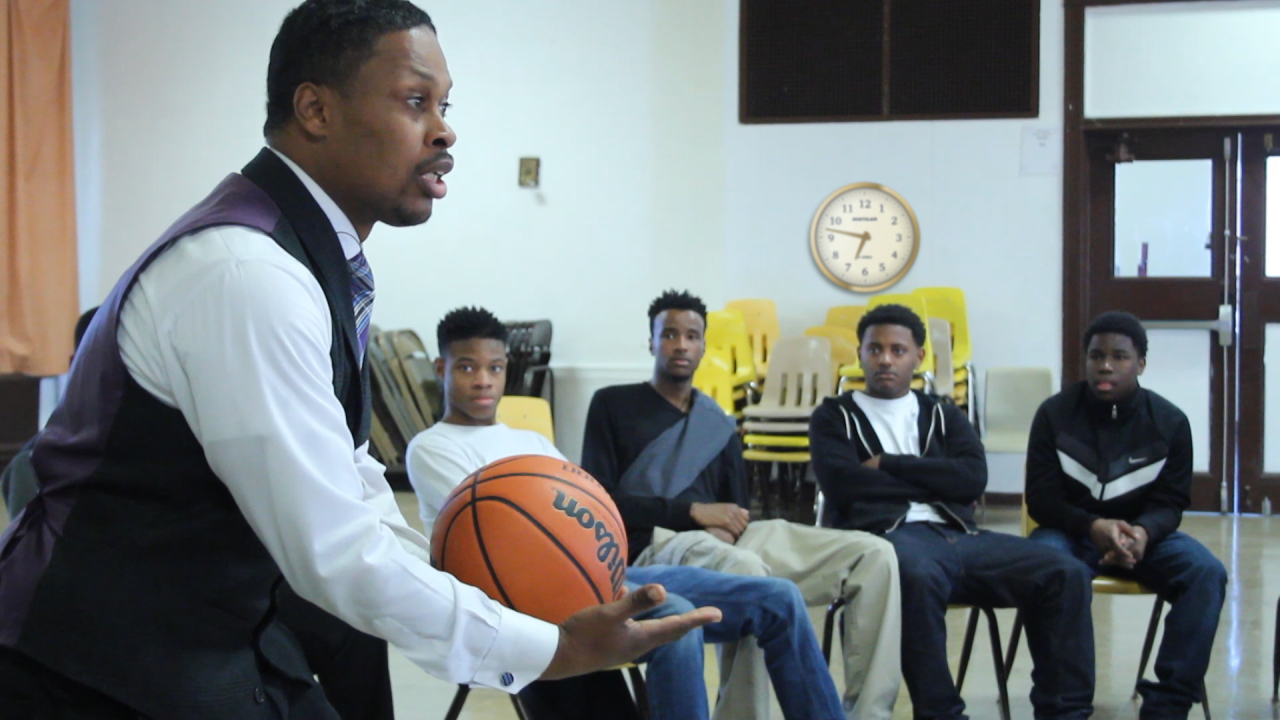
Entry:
6h47
